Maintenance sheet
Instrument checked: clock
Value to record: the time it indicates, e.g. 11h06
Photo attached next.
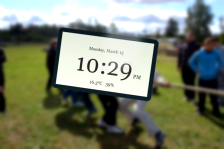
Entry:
10h29
